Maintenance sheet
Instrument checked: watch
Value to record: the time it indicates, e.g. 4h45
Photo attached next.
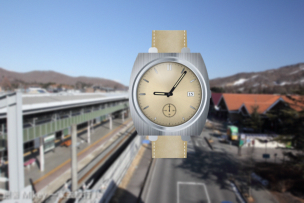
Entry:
9h06
